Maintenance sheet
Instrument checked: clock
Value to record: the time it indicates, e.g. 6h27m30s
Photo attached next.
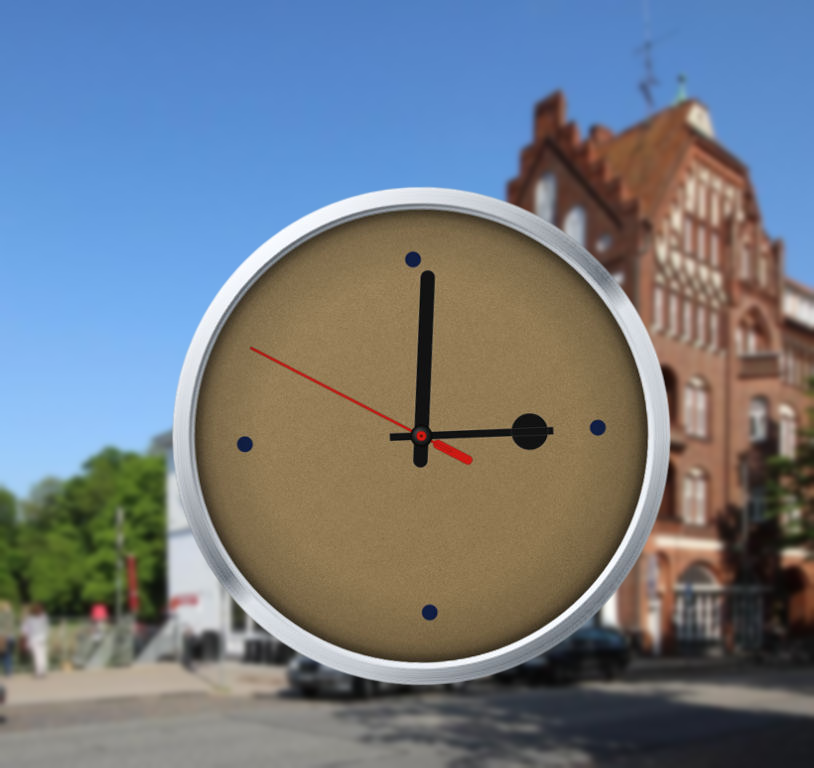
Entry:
3h00m50s
